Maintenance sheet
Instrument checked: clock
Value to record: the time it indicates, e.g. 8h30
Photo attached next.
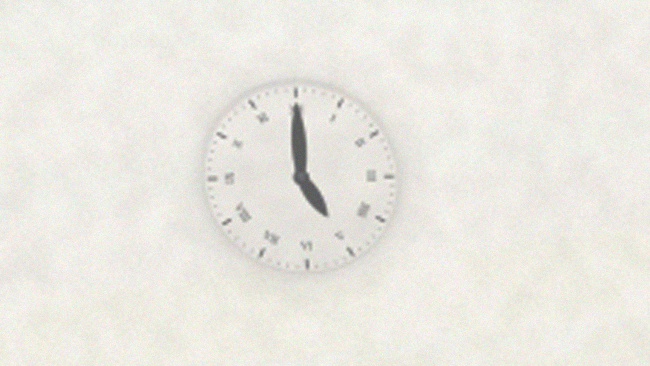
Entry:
5h00
